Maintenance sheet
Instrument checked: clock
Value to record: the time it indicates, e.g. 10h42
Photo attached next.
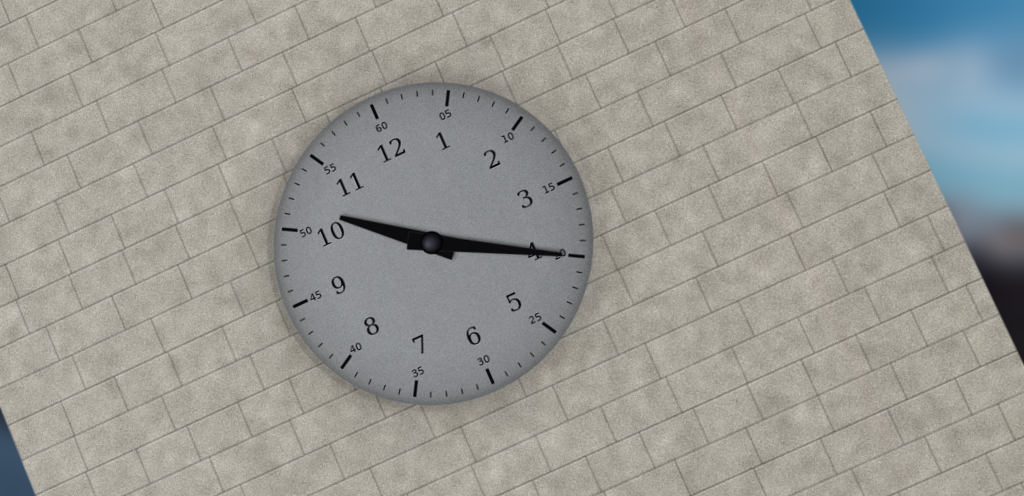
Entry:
10h20
